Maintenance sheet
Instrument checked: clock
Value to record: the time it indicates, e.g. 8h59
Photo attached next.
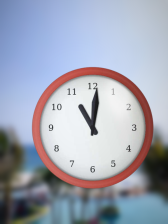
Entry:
11h01
